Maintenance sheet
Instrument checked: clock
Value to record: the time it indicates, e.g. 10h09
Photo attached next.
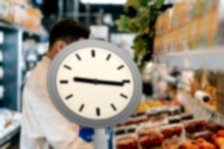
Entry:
9h16
